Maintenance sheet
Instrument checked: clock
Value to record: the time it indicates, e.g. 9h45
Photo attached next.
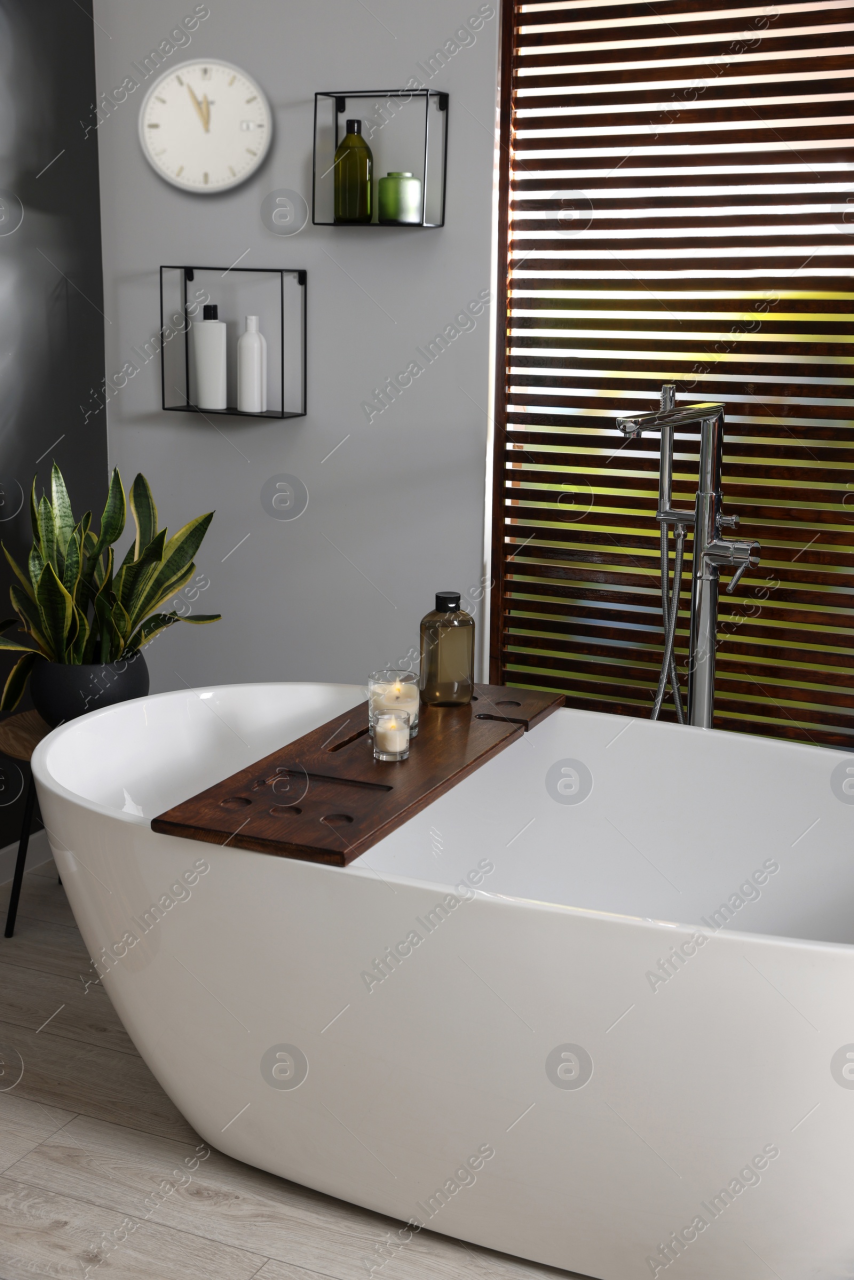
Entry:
11h56
